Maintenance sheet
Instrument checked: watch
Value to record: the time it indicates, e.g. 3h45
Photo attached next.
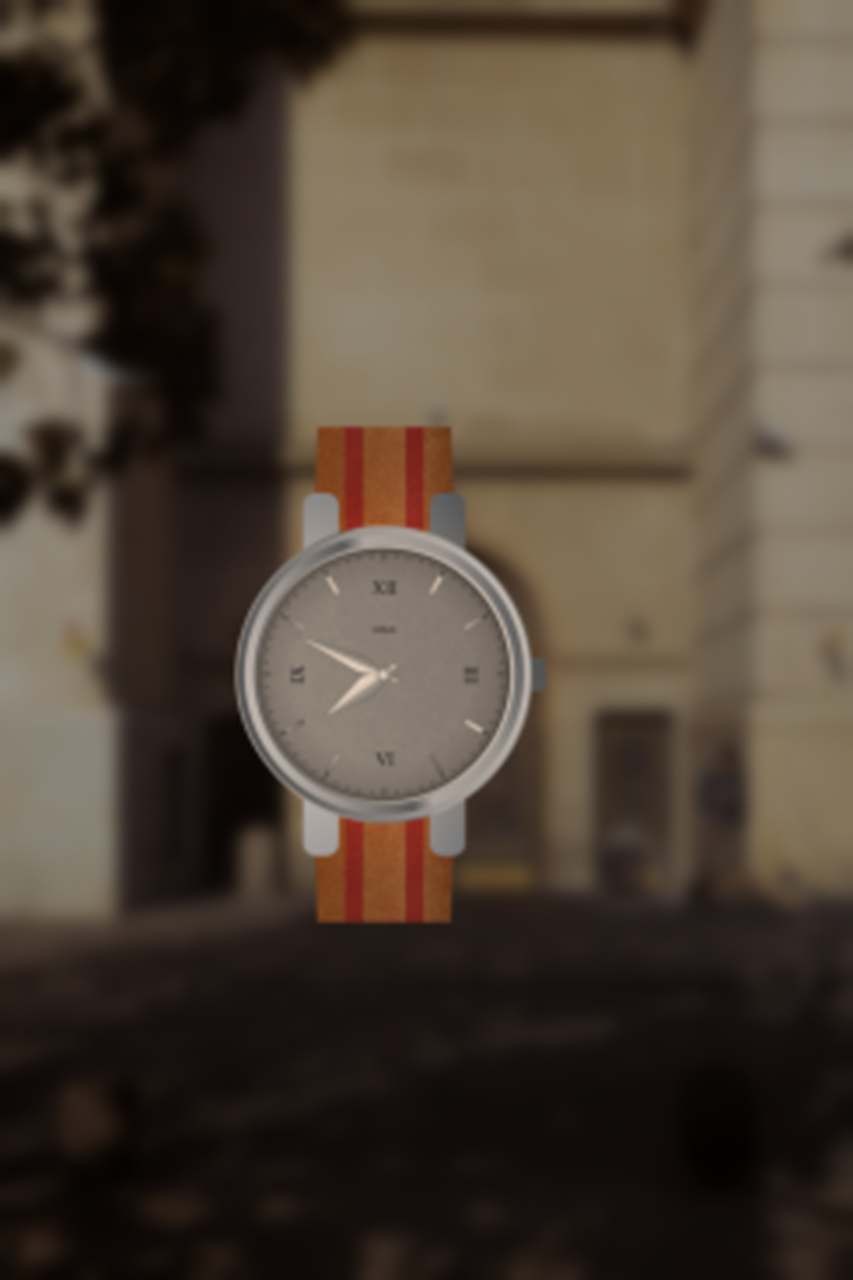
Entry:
7h49
